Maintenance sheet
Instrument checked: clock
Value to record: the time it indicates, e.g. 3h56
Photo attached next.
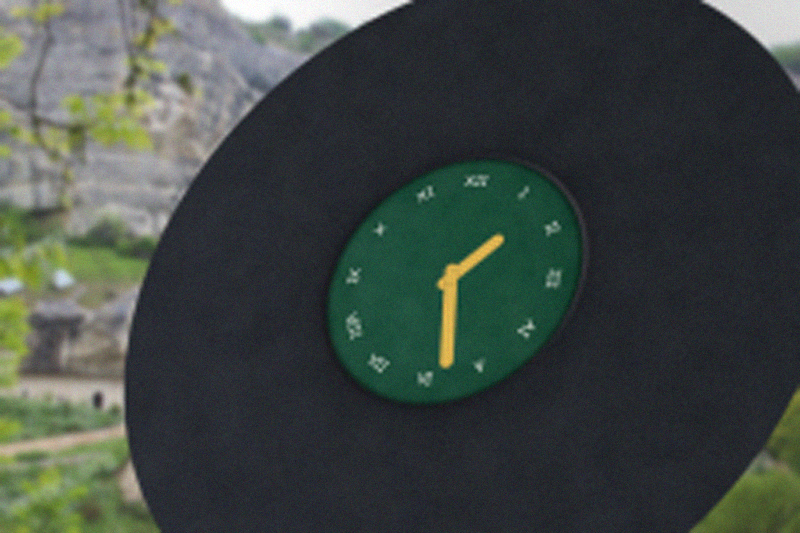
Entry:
1h28
